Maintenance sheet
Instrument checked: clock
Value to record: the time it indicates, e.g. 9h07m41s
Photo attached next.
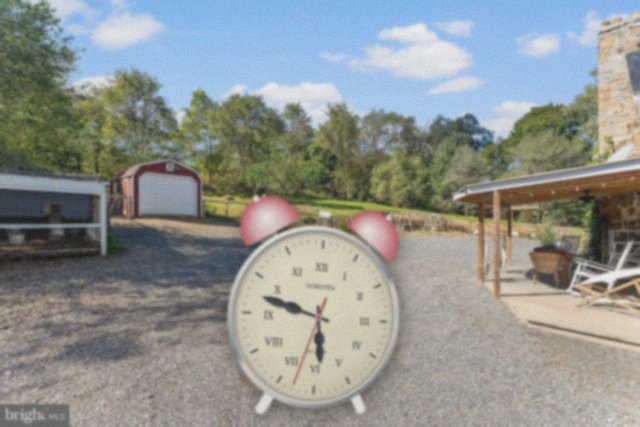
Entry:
5h47m33s
